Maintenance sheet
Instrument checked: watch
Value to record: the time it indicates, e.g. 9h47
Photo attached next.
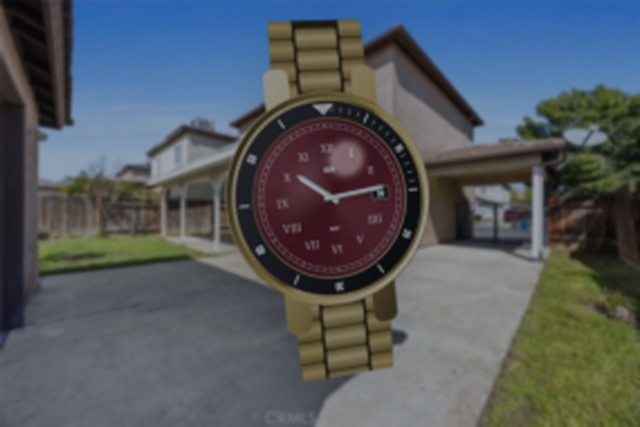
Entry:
10h14
